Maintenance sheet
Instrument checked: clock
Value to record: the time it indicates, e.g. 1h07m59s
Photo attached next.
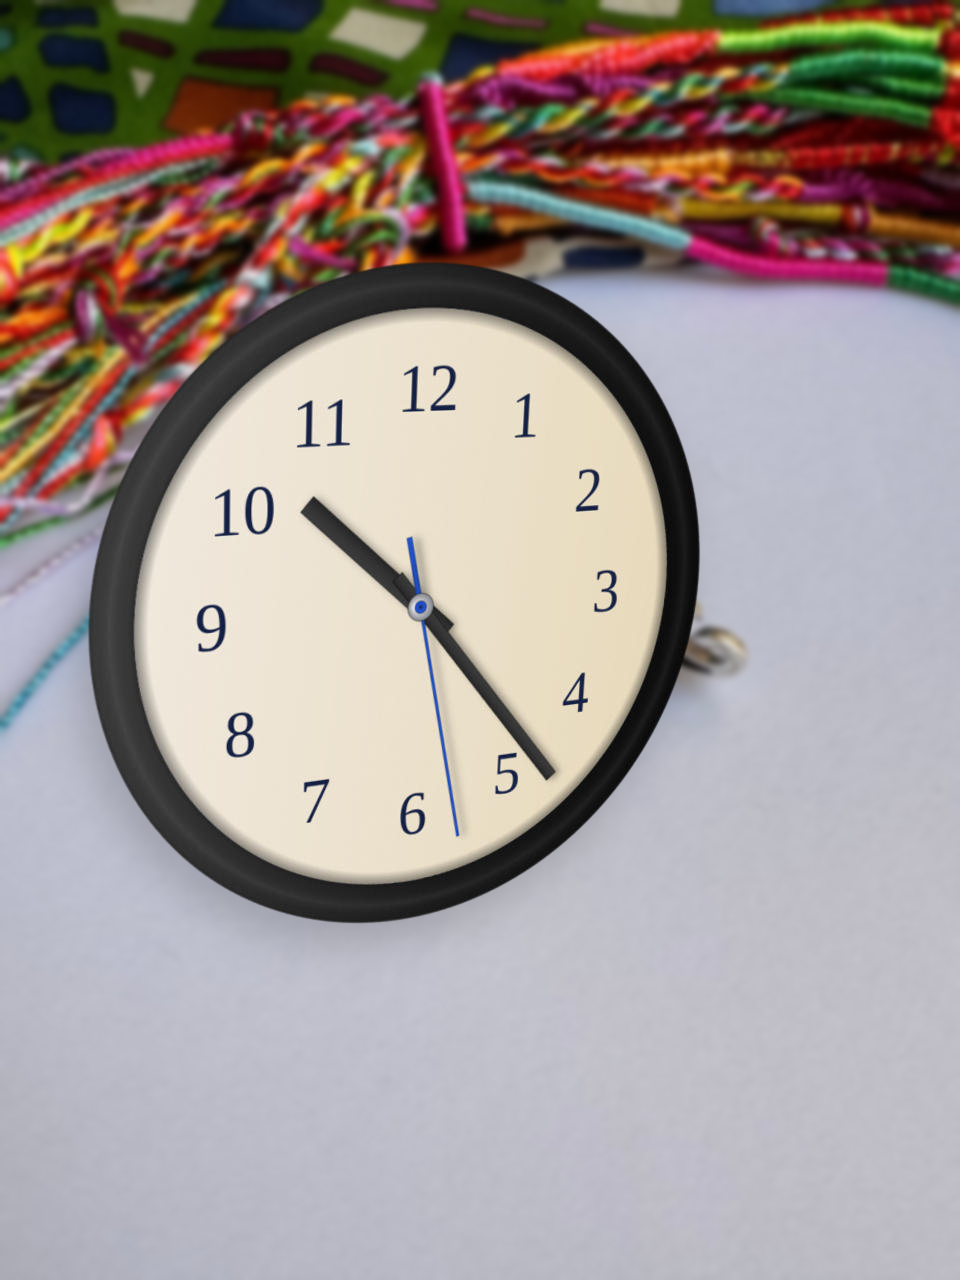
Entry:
10h23m28s
